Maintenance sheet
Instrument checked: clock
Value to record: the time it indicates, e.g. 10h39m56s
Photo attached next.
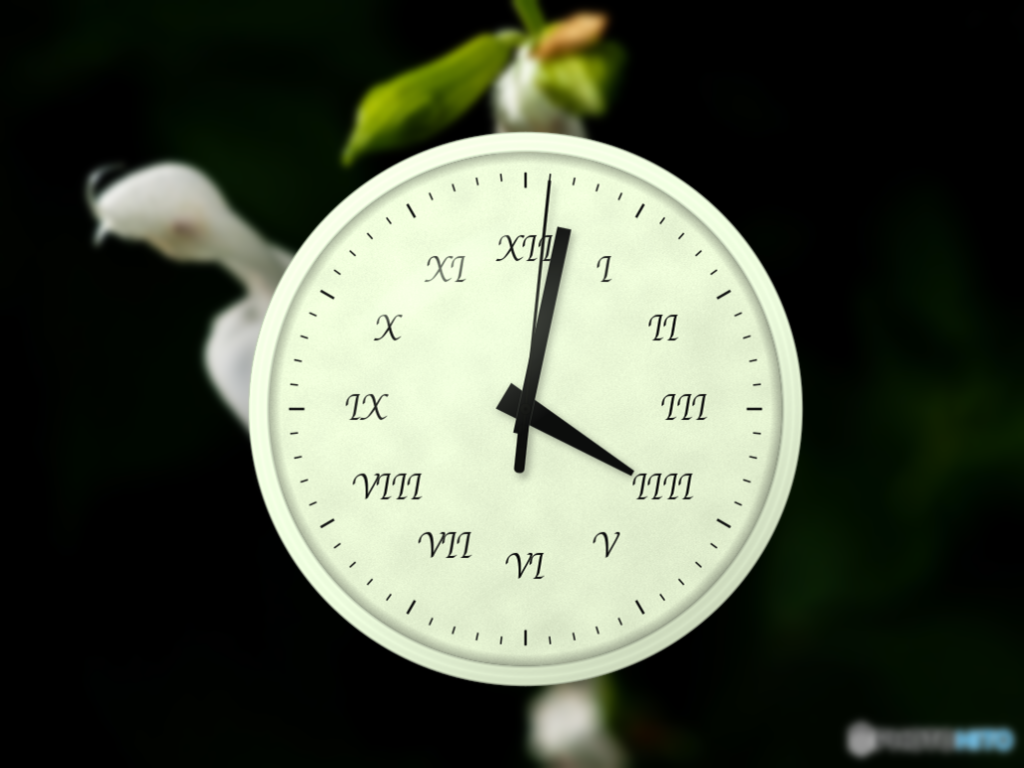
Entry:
4h02m01s
